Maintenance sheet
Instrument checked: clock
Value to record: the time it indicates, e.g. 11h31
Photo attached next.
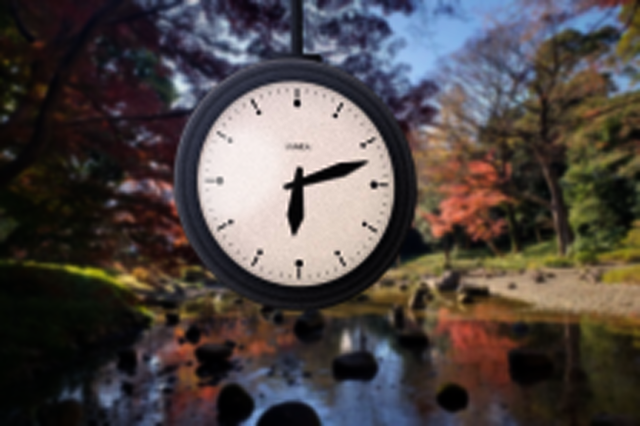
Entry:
6h12
